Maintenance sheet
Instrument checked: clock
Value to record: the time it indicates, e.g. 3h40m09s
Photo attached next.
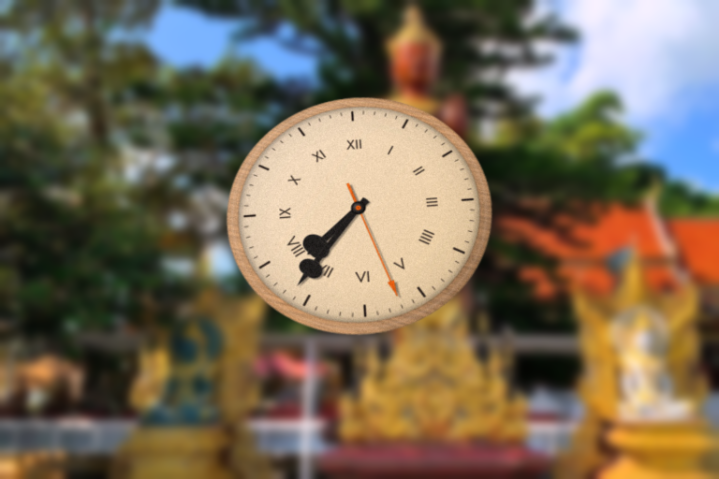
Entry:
7h36m27s
